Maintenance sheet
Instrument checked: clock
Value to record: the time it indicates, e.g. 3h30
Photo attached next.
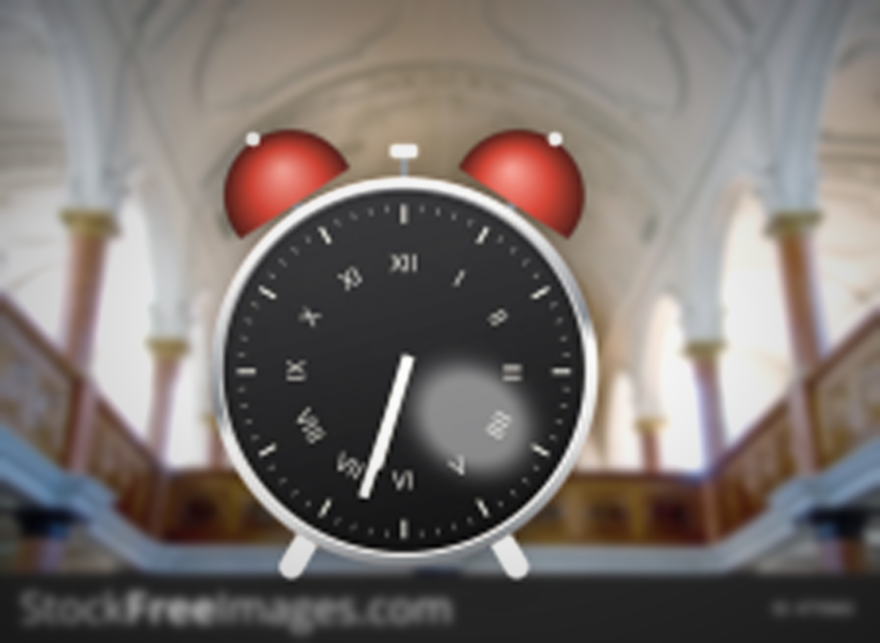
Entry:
6h33
